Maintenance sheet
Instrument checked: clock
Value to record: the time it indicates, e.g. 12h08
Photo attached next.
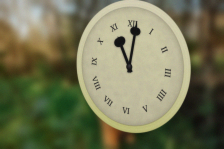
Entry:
11h01
